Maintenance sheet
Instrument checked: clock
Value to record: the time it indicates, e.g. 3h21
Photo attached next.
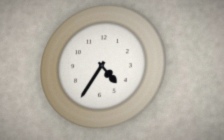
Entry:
4h35
